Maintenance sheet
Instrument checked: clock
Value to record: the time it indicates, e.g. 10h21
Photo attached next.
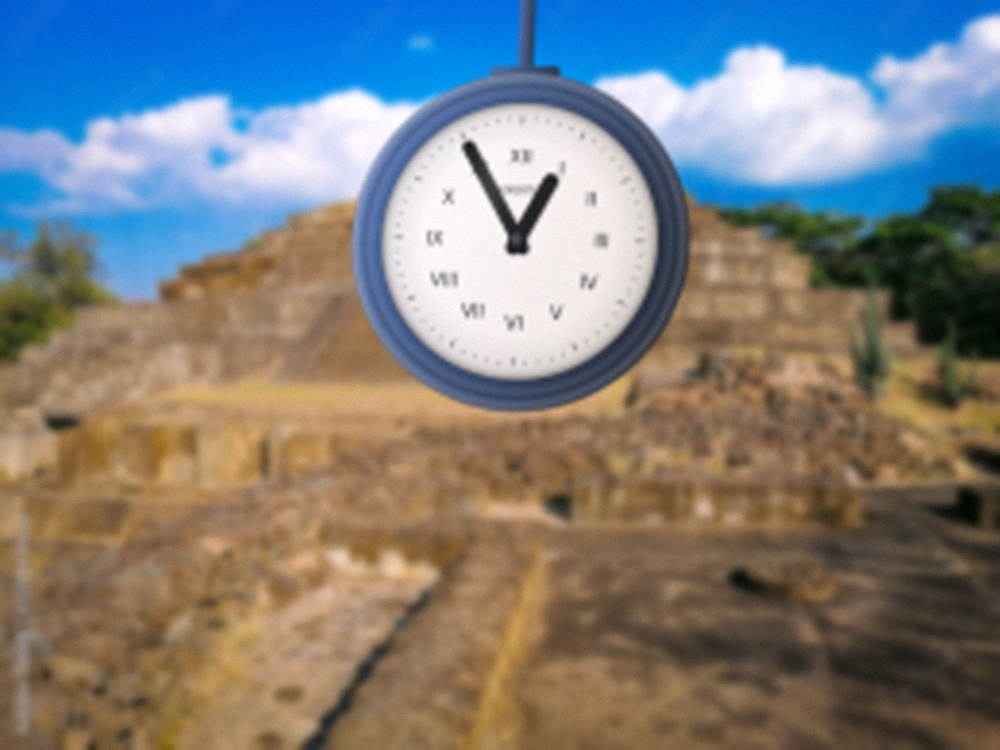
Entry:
12h55
